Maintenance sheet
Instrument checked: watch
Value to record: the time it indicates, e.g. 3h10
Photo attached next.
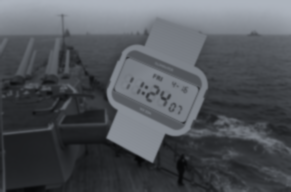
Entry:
11h24
